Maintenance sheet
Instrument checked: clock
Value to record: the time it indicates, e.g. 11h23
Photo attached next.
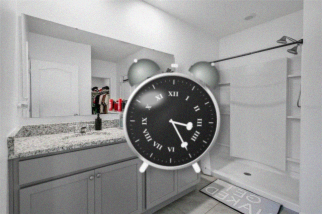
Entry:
3h25
